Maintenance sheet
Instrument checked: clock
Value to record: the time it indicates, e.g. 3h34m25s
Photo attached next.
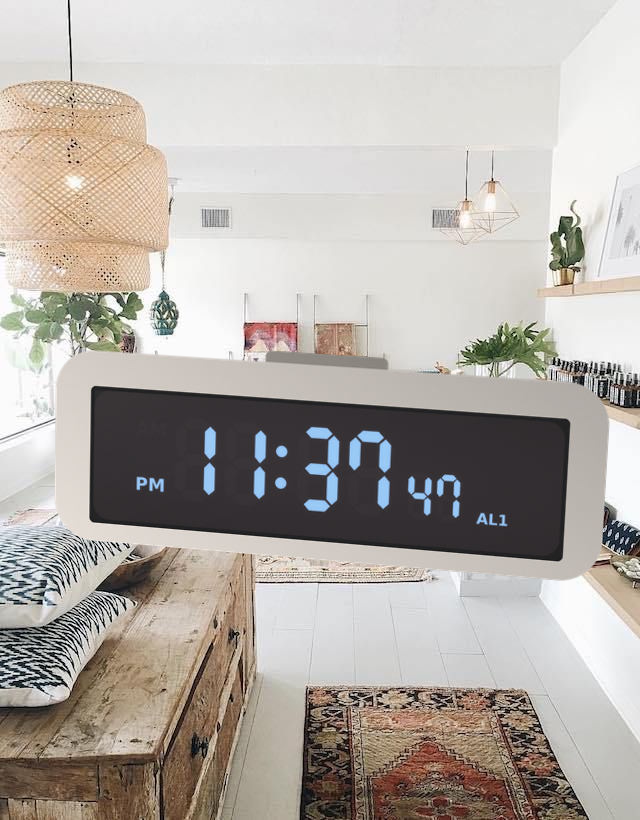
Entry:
11h37m47s
